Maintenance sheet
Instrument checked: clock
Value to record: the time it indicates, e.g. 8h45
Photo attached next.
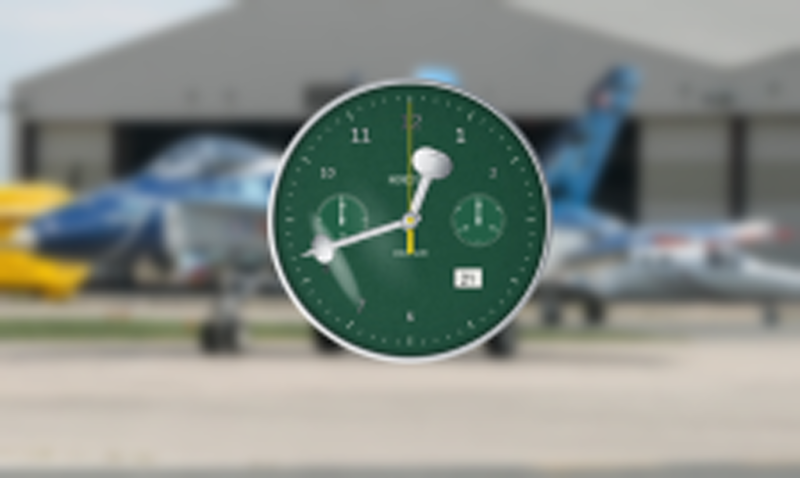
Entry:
12h42
